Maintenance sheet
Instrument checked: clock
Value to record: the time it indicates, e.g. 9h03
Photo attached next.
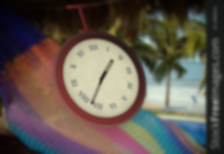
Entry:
1h37
